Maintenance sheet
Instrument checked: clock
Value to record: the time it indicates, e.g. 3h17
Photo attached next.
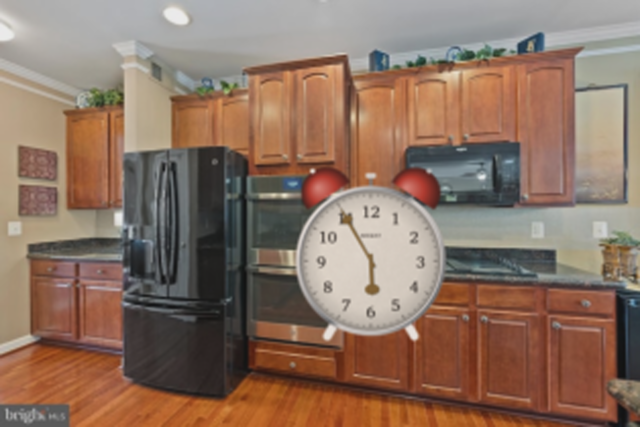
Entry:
5h55
